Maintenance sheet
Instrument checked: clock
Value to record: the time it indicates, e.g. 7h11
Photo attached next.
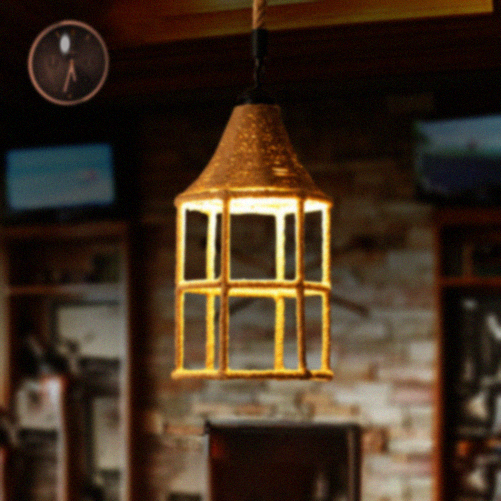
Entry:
5h32
